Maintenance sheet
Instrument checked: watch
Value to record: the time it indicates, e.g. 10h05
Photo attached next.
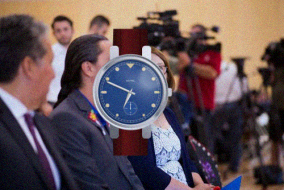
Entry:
6h49
